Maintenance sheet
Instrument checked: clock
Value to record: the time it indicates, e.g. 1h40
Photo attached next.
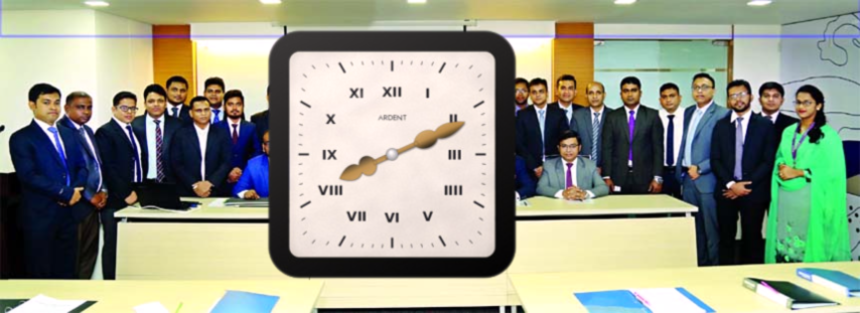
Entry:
8h11
